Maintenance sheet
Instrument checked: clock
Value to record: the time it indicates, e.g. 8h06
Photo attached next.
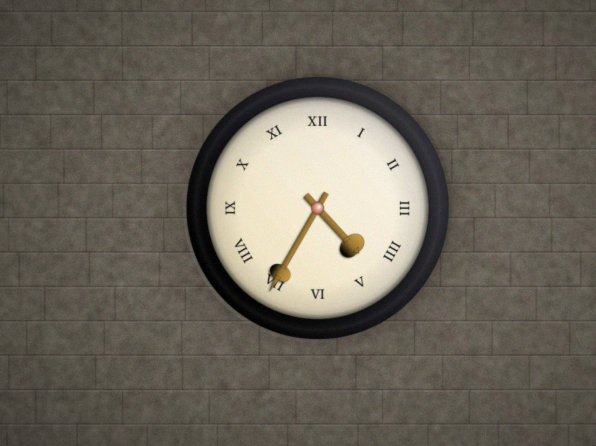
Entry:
4h35
